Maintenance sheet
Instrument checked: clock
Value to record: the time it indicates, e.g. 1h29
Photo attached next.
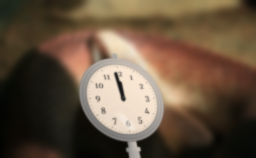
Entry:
11h59
